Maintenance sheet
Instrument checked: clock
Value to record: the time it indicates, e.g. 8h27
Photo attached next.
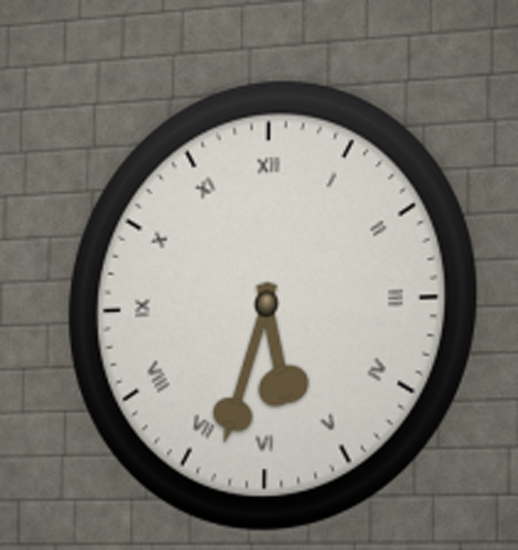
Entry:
5h33
